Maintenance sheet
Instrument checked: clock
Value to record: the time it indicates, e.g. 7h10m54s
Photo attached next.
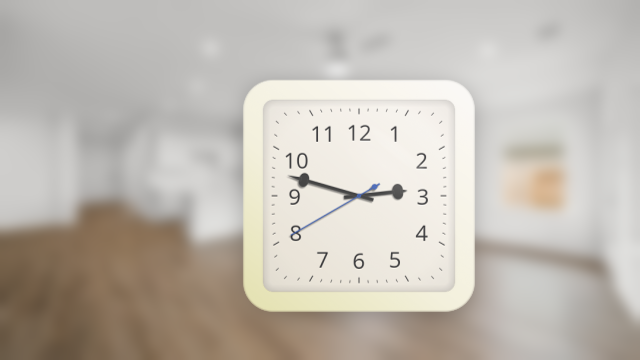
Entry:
2h47m40s
